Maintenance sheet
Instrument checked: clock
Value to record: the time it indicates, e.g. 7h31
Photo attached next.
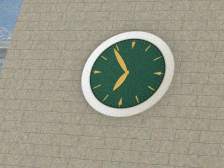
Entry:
6h54
